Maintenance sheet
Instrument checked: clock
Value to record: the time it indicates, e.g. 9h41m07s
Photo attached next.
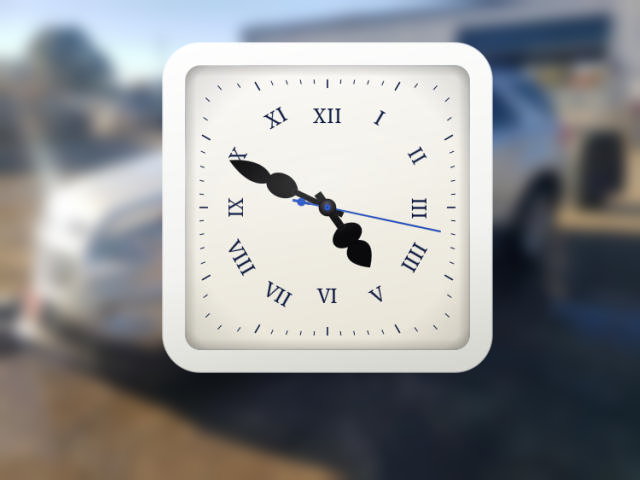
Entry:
4h49m17s
